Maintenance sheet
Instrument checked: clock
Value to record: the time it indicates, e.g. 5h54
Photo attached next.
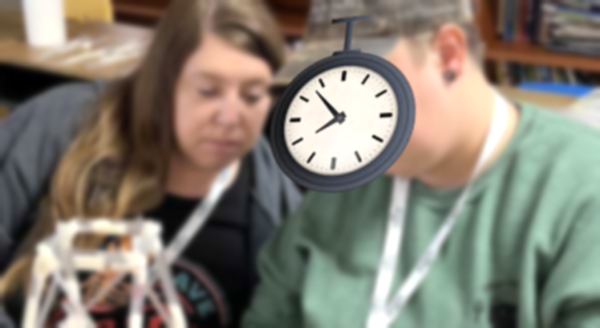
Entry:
7h53
